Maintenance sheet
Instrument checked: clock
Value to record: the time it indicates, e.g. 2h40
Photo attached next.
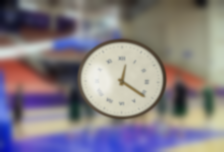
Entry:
12h21
